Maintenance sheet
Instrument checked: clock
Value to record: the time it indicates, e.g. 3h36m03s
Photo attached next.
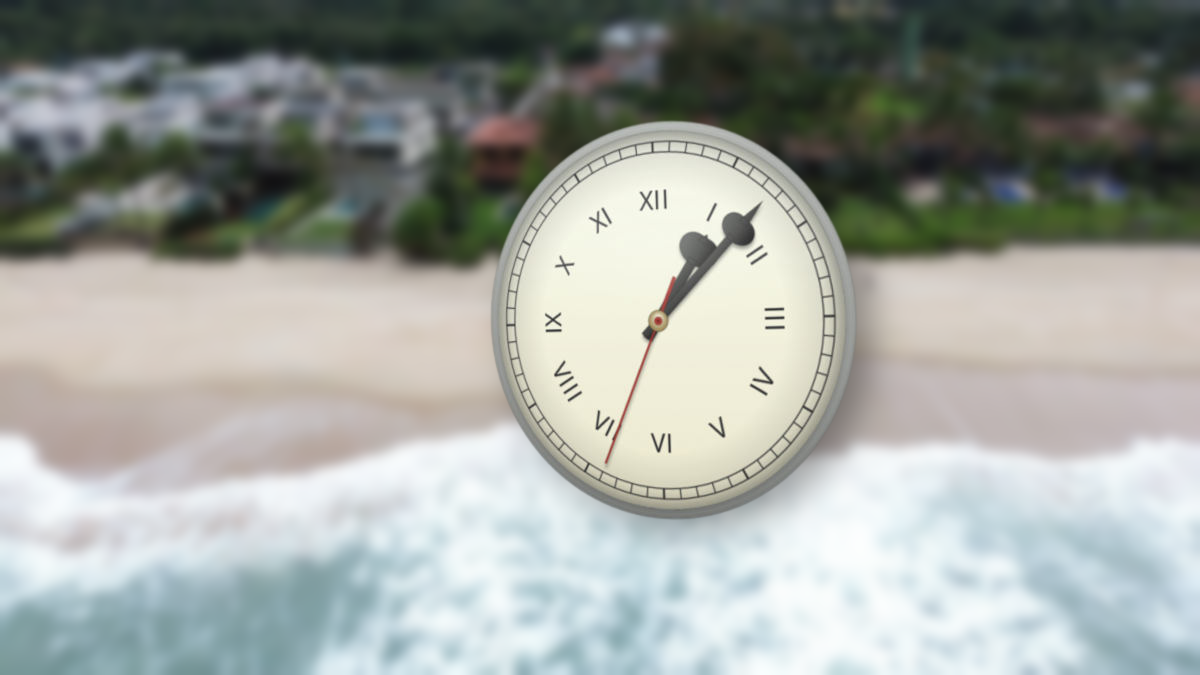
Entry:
1h07m34s
